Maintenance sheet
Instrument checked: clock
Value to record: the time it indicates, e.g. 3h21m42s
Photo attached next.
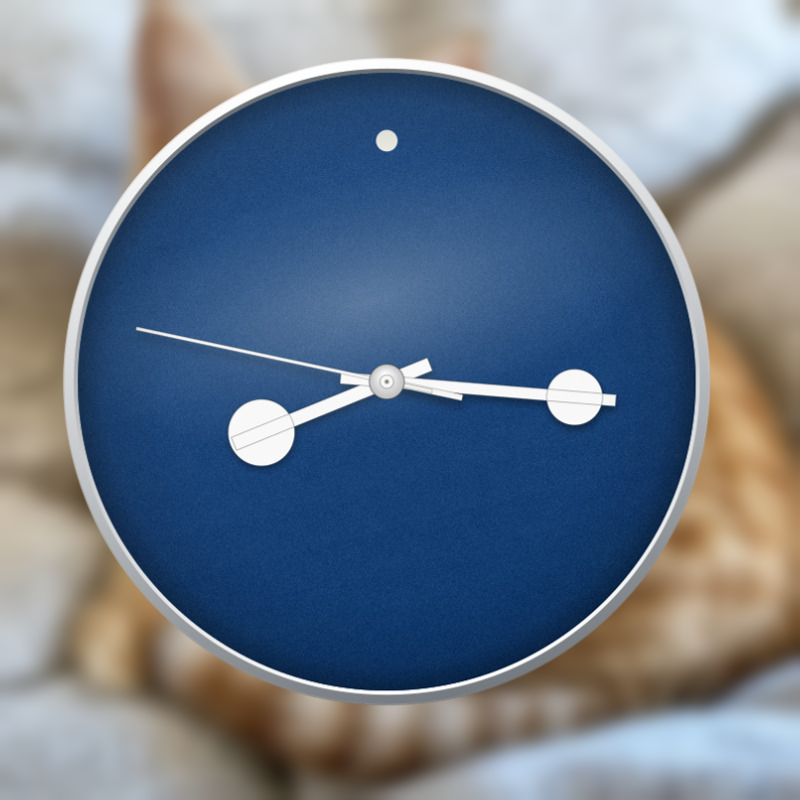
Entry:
8h15m47s
